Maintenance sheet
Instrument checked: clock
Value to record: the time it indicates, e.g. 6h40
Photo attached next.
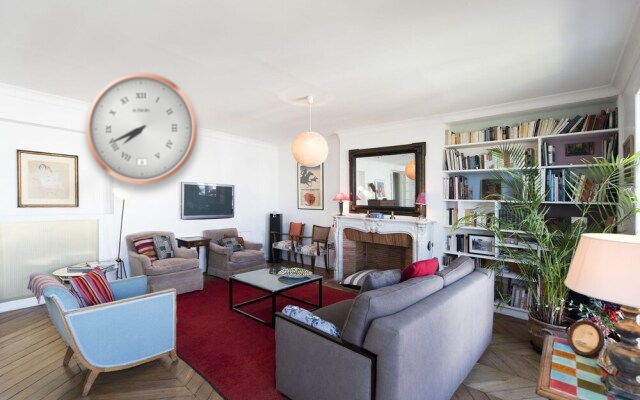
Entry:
7h41
